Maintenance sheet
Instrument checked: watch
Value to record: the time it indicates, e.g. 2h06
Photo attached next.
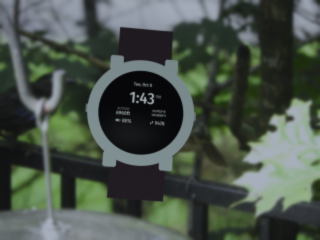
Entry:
1h43
